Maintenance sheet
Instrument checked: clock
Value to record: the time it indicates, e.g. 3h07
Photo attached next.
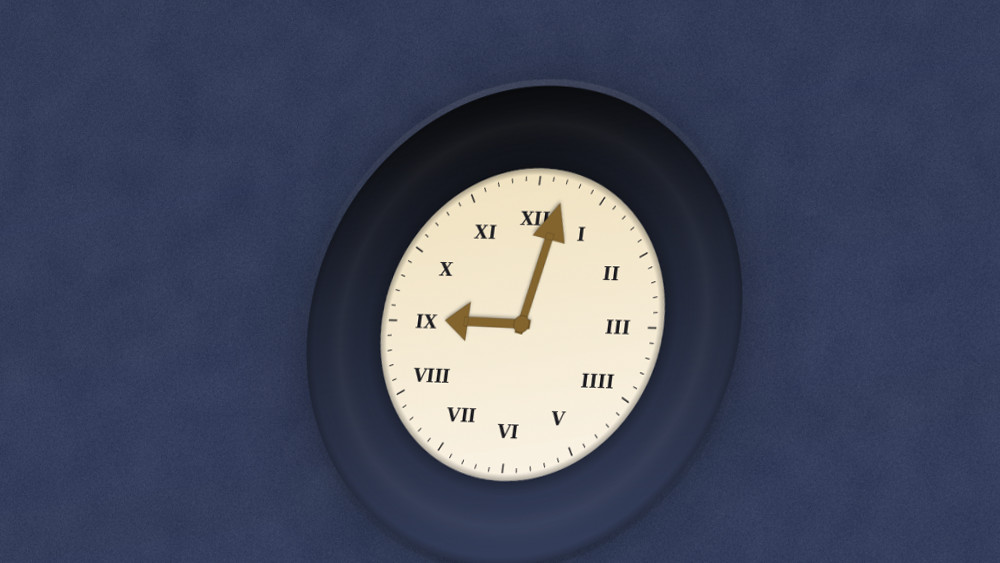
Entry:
9h02
